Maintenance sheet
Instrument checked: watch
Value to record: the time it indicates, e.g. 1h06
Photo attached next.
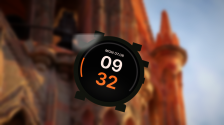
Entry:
9h32
